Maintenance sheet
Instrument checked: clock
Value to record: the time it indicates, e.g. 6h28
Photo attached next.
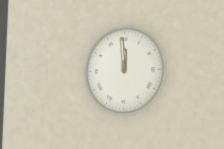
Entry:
11h59
